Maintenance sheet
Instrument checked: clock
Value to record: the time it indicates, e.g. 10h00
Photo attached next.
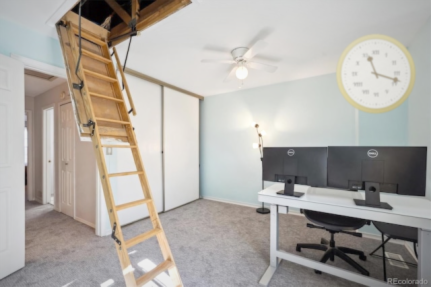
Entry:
11h18
